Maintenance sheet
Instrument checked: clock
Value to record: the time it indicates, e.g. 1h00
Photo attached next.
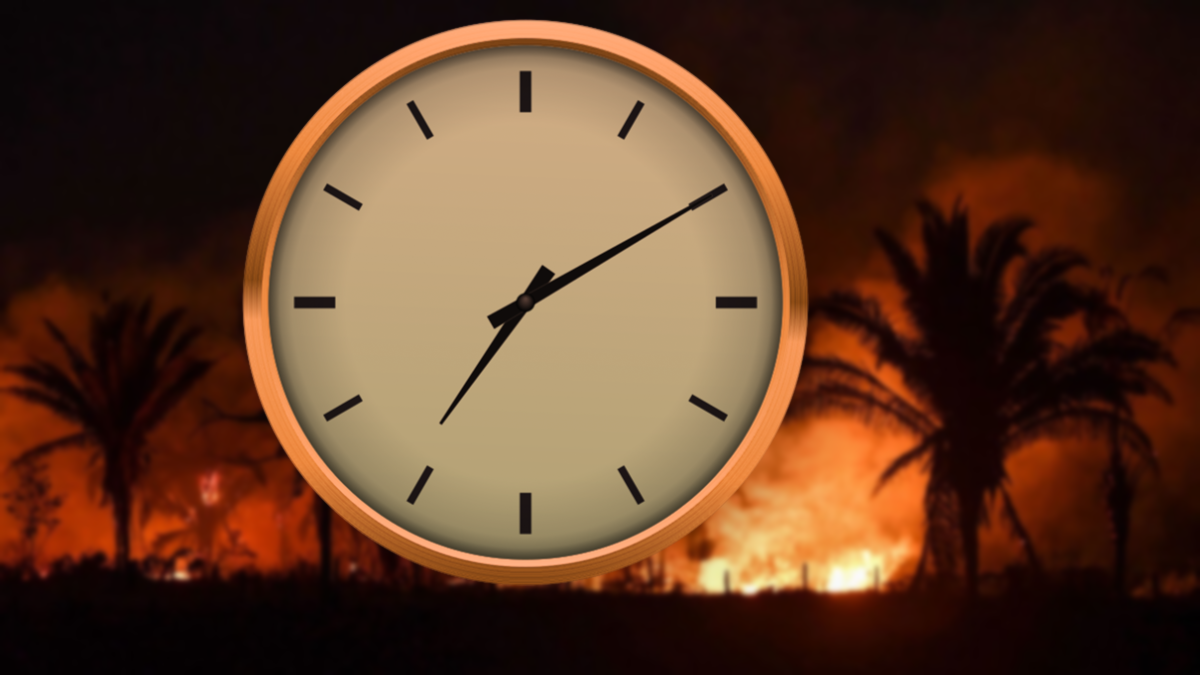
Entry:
7h10
